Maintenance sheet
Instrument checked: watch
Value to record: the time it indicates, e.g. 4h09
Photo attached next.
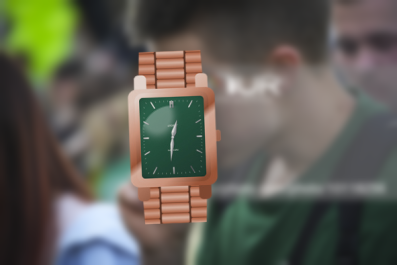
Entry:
12h31
